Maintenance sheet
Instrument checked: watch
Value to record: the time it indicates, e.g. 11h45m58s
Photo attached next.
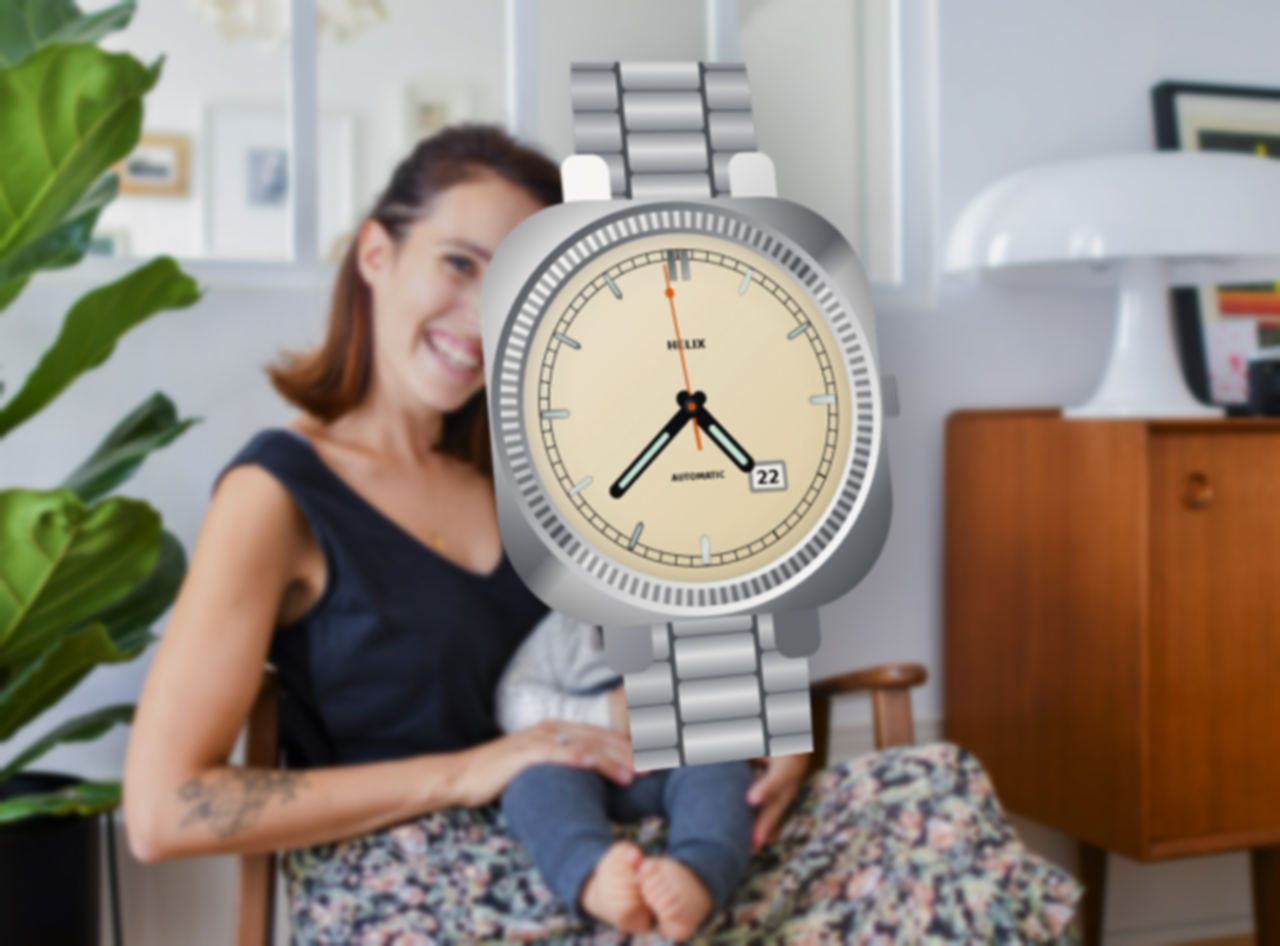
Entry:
4h37m59s
